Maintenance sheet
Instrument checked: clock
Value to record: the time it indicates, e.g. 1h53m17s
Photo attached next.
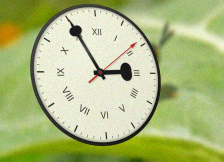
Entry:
2h55m09s
